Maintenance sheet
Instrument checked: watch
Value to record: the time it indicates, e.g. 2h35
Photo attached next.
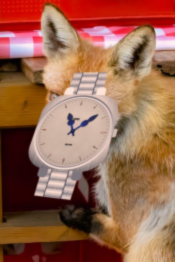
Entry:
11h08
